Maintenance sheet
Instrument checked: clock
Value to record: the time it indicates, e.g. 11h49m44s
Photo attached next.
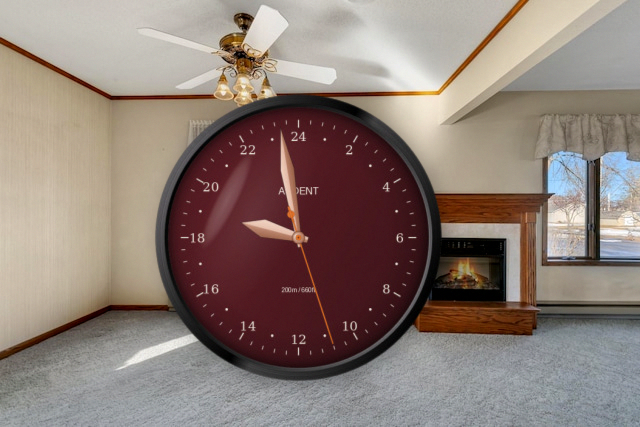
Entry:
18h58m27s
